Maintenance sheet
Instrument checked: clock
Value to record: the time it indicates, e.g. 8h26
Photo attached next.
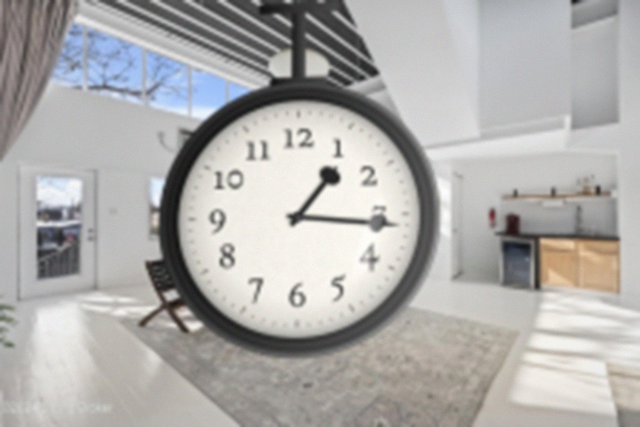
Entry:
1h16
